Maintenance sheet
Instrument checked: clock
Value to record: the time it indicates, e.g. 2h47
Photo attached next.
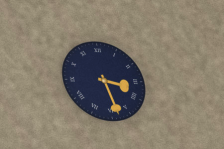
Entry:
3h28
